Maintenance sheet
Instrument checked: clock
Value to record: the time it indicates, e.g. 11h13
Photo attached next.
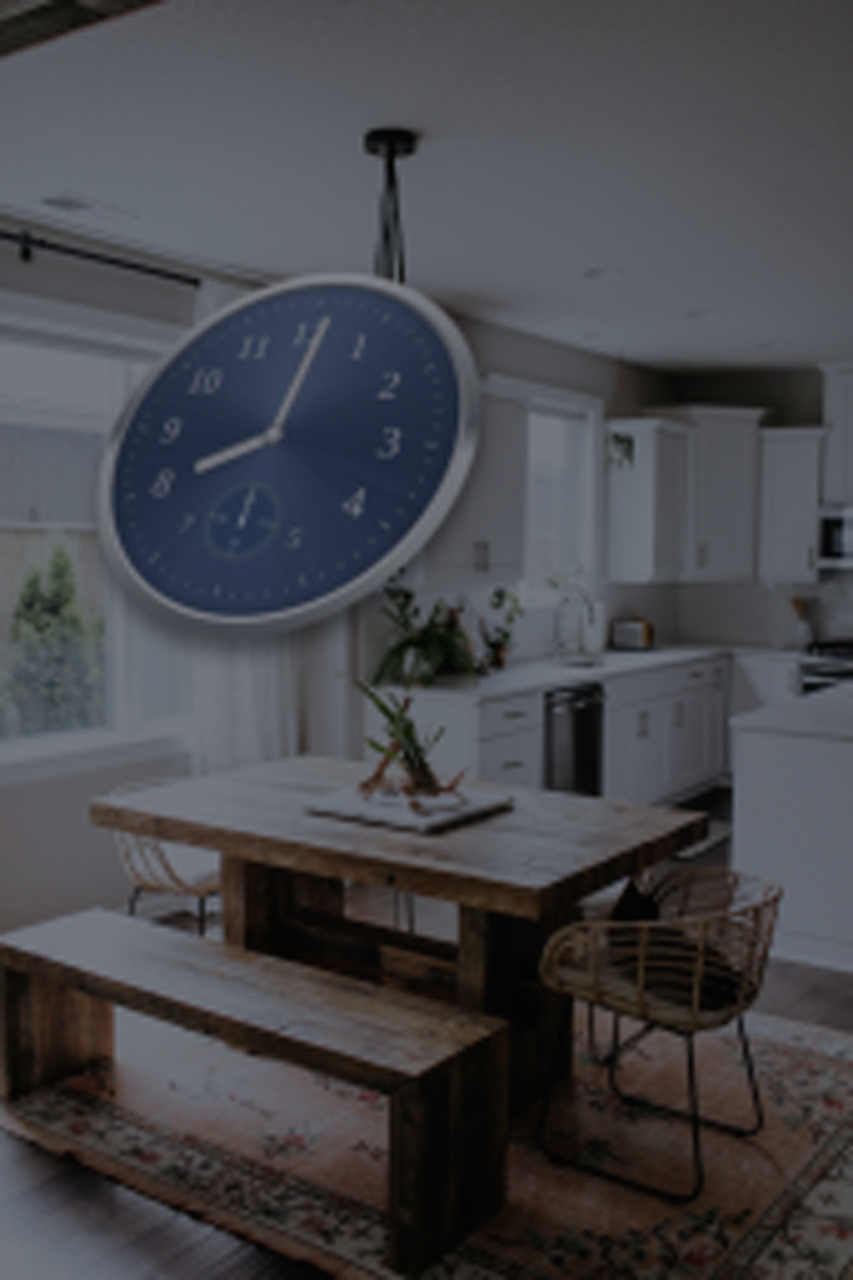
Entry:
8h01
